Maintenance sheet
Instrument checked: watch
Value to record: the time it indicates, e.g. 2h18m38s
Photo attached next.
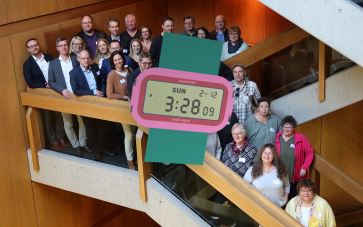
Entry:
3h28m09s
